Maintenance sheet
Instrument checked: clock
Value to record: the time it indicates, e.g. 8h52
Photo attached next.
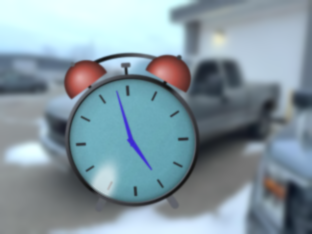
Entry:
4h58
